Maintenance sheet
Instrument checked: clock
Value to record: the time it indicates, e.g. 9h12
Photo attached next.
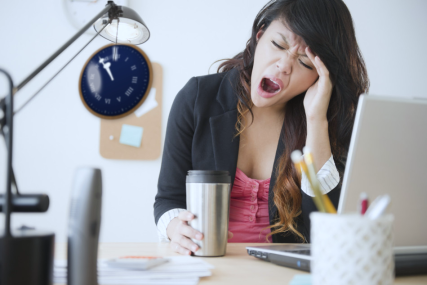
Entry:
10h53
